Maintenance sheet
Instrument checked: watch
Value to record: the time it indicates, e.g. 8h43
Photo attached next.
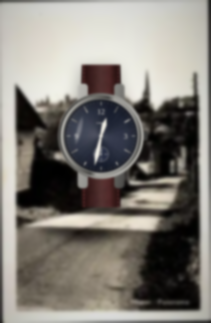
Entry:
12h32
